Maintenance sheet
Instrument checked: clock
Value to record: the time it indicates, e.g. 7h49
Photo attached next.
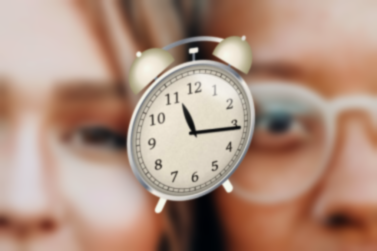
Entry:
11h16
